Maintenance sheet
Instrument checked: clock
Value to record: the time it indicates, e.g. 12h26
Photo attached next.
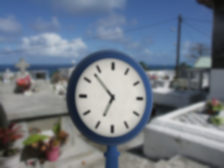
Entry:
6h53
